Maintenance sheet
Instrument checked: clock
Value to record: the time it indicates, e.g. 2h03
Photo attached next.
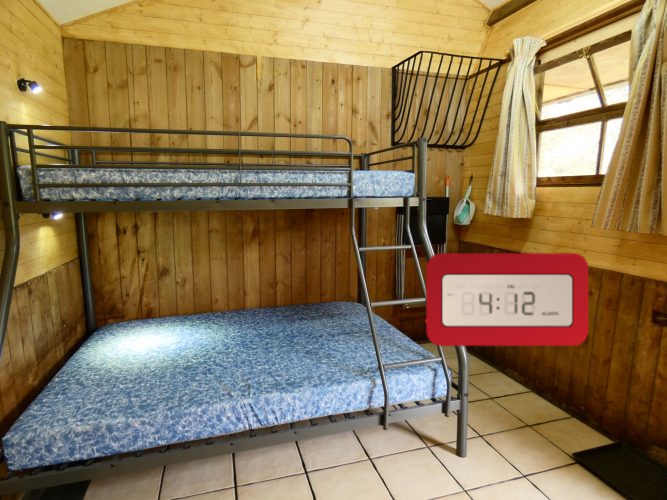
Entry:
4h12
